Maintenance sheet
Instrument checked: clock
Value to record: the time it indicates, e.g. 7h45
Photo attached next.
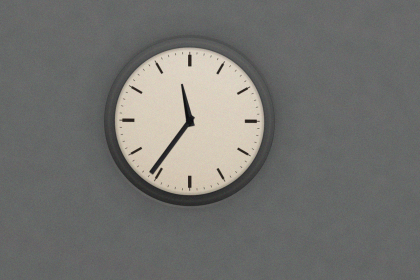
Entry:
11h36
